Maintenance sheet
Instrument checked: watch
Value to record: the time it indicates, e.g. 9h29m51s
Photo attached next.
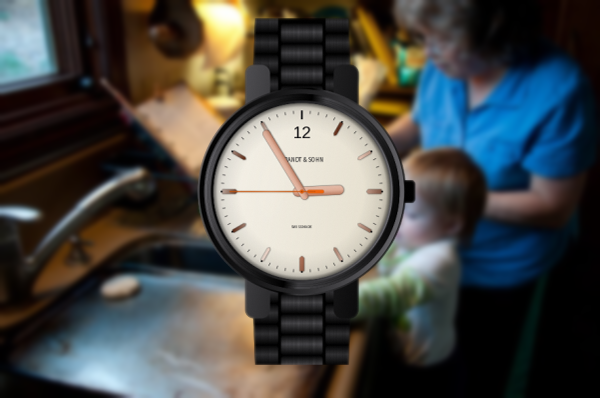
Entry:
2h54m45s
